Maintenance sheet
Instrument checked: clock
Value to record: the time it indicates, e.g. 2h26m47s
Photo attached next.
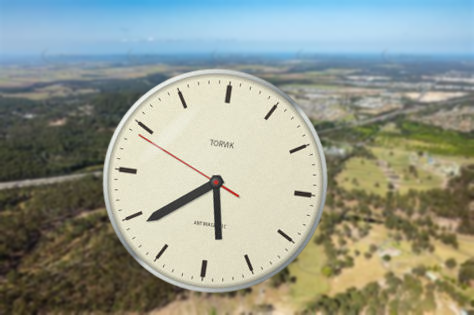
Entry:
5h38m49s
